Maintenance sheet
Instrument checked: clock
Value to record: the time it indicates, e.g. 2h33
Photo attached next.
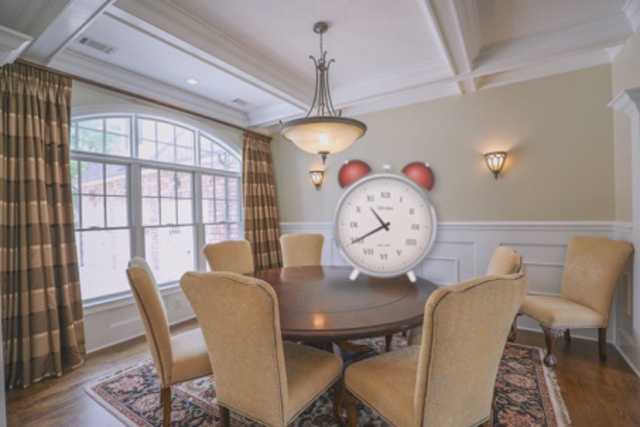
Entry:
10h40
